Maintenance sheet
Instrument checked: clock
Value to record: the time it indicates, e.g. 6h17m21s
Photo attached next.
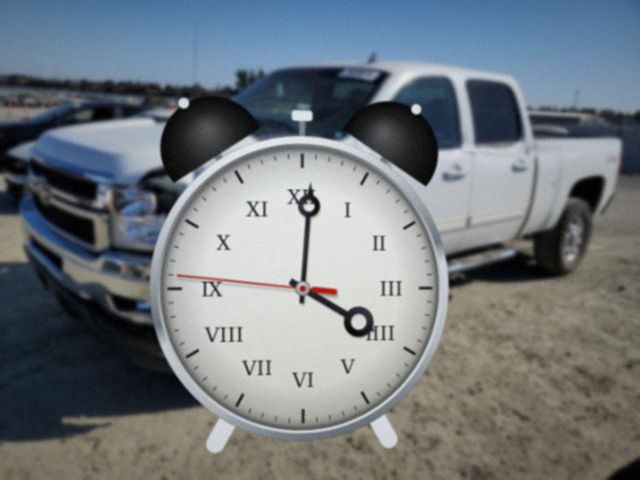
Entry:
4h00m46s
